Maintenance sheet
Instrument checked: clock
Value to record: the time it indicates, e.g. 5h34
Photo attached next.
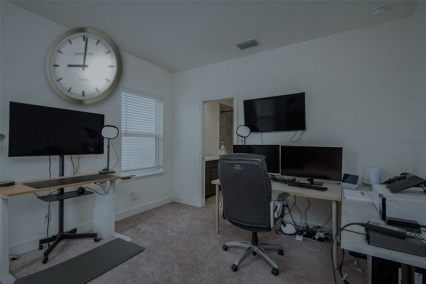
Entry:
9h01
